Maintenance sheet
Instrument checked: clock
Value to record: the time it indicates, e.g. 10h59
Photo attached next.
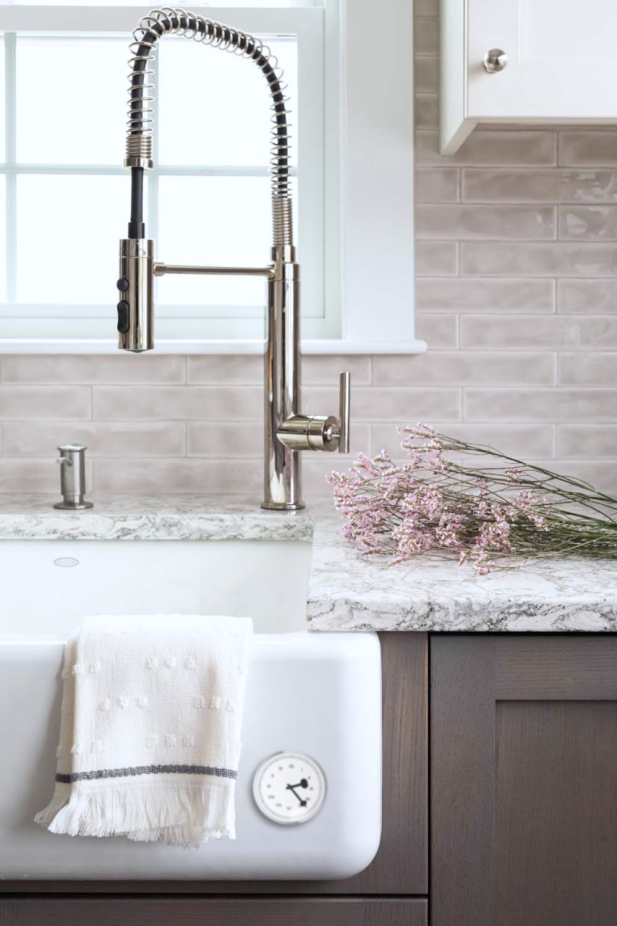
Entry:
2h23
